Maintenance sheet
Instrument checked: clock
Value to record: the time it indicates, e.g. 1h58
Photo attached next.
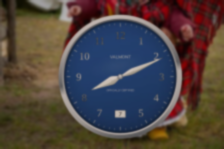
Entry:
8h11
